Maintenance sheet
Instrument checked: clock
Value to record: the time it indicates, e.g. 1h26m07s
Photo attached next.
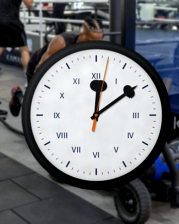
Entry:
12h09m02s
